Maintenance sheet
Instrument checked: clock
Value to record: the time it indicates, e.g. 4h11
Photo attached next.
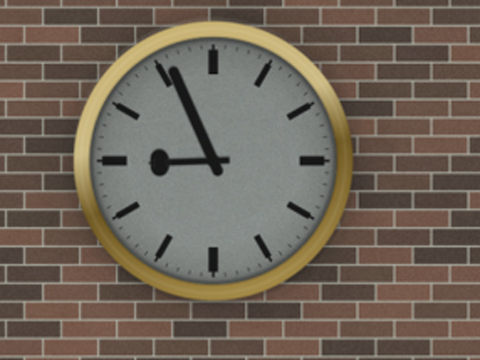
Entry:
8h56
